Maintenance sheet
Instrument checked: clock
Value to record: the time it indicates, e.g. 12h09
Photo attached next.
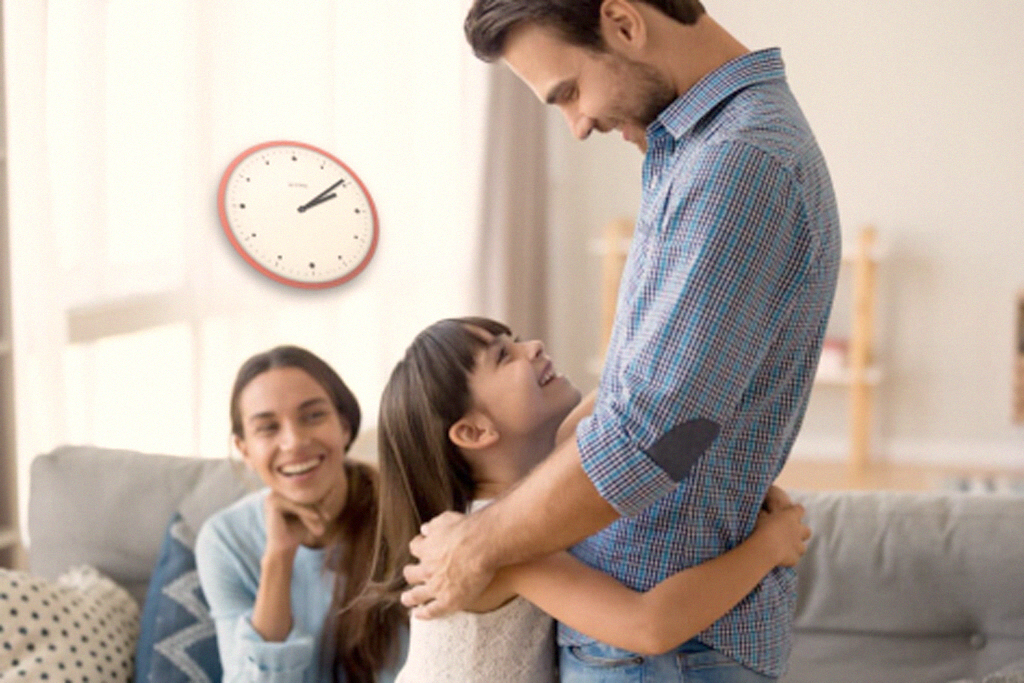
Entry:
2h09
